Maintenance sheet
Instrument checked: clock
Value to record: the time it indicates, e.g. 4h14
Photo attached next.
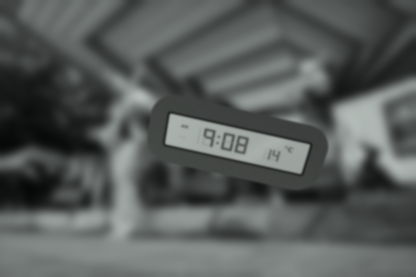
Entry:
9h08
